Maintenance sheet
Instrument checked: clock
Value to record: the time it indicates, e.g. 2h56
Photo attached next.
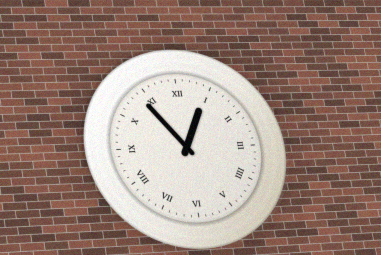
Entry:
12h54
